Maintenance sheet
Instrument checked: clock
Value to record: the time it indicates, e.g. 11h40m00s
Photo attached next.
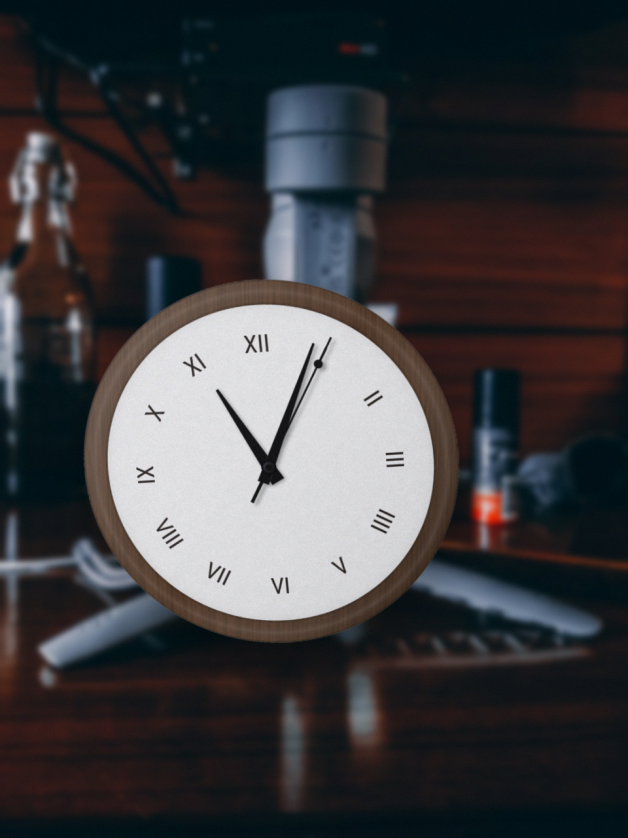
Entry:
11h04m05s
